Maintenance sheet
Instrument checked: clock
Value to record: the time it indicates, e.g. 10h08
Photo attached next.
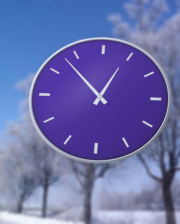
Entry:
12h53
